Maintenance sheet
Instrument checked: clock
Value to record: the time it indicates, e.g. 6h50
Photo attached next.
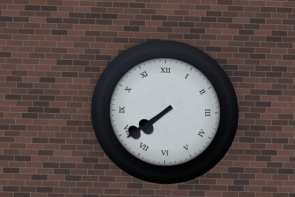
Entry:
7h39
